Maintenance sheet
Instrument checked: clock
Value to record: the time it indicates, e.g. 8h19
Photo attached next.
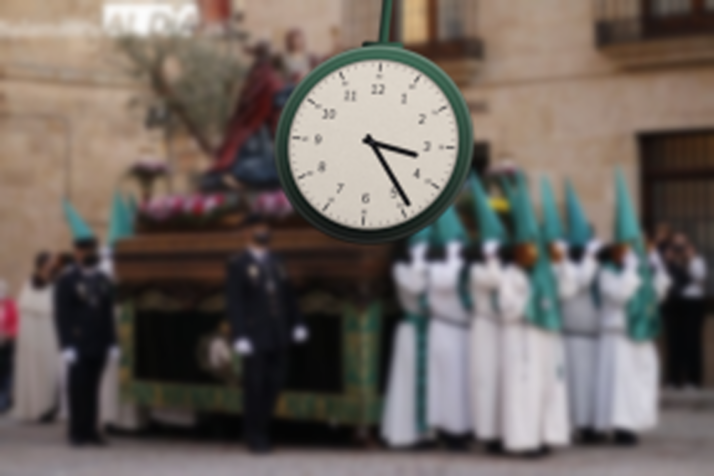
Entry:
3h24
